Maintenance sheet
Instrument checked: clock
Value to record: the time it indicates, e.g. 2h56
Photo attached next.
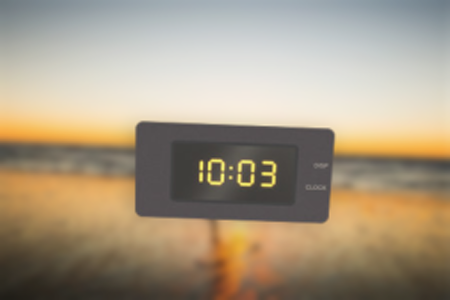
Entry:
10h03
